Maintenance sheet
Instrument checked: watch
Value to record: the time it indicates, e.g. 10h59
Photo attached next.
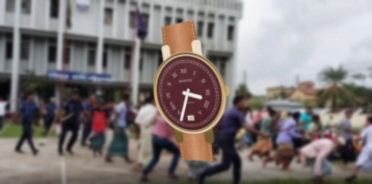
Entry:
3h34
